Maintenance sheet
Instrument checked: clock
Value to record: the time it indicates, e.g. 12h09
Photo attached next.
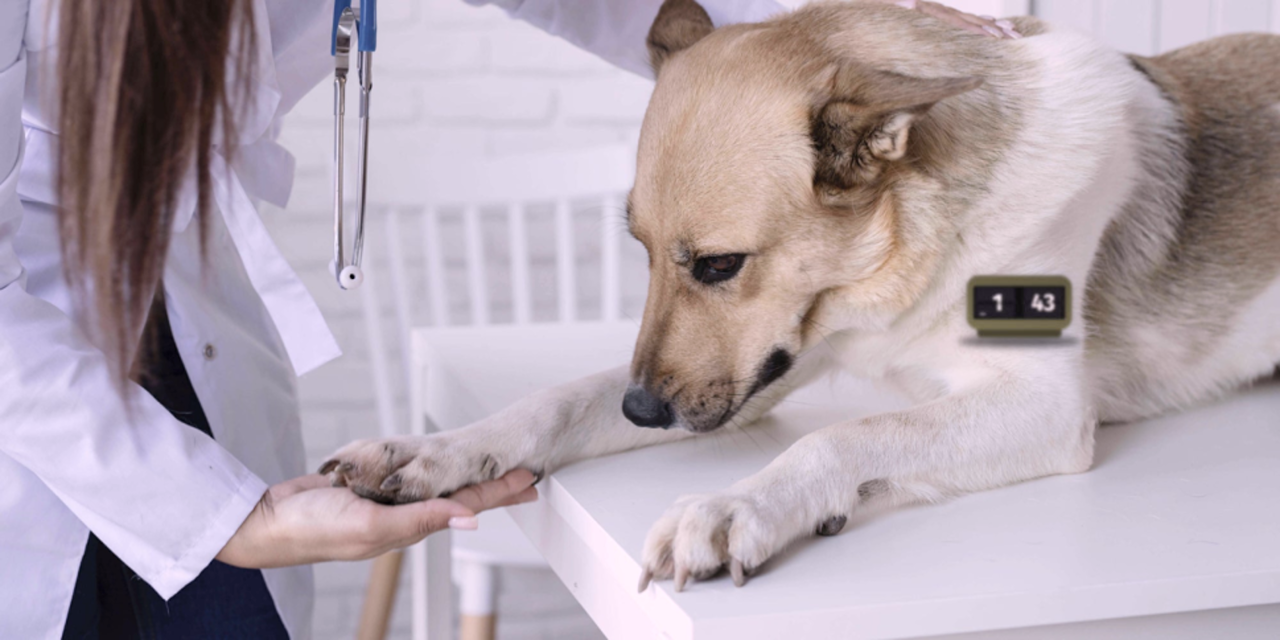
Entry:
1h43
